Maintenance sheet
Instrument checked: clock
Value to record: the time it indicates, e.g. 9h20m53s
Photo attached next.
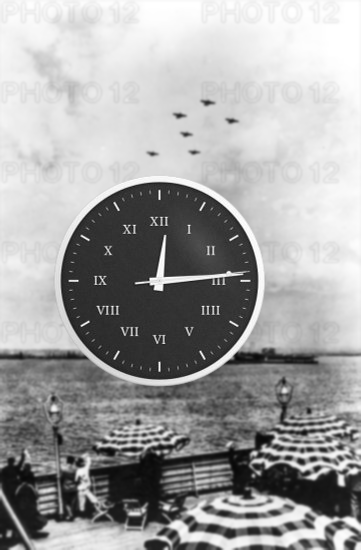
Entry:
12h14m14s
